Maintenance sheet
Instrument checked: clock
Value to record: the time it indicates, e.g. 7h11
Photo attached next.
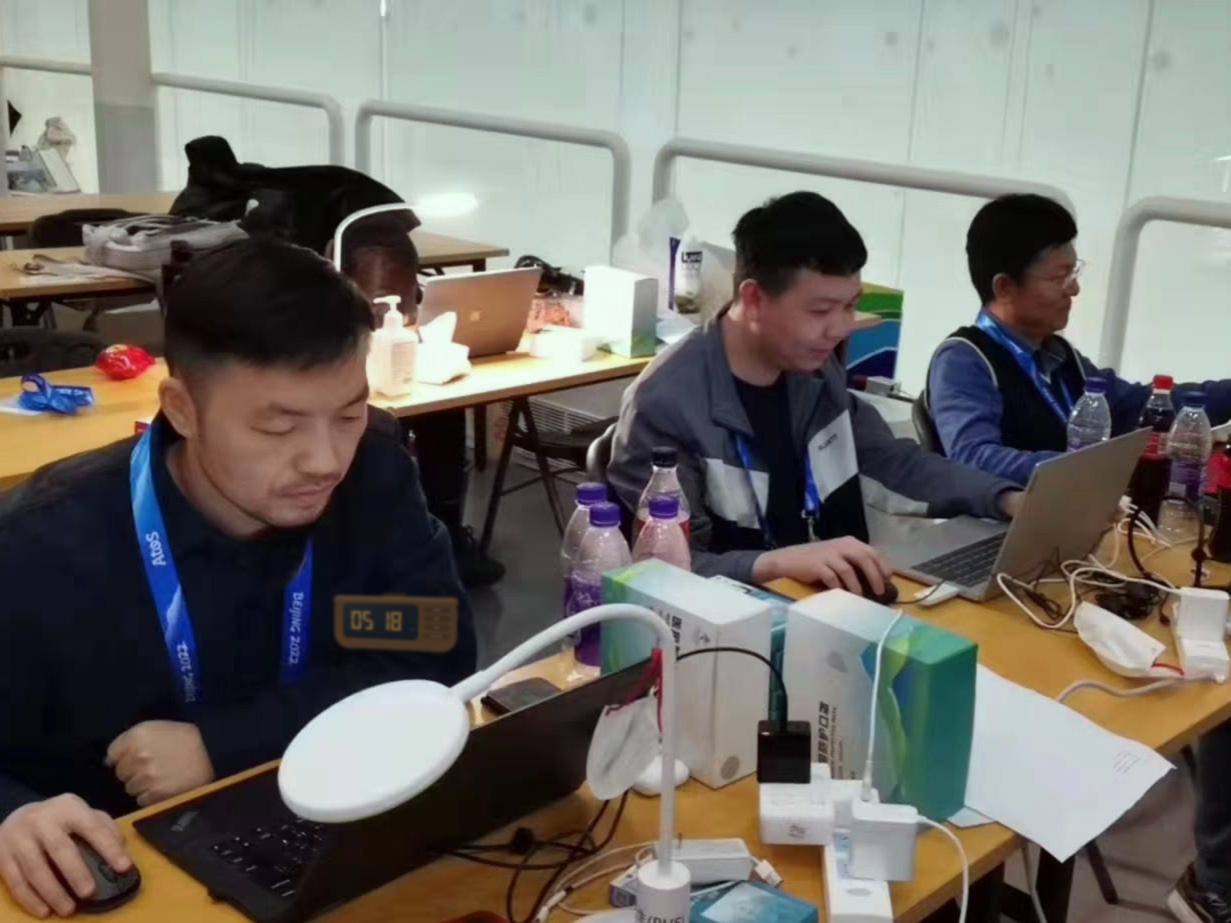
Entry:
5h18
